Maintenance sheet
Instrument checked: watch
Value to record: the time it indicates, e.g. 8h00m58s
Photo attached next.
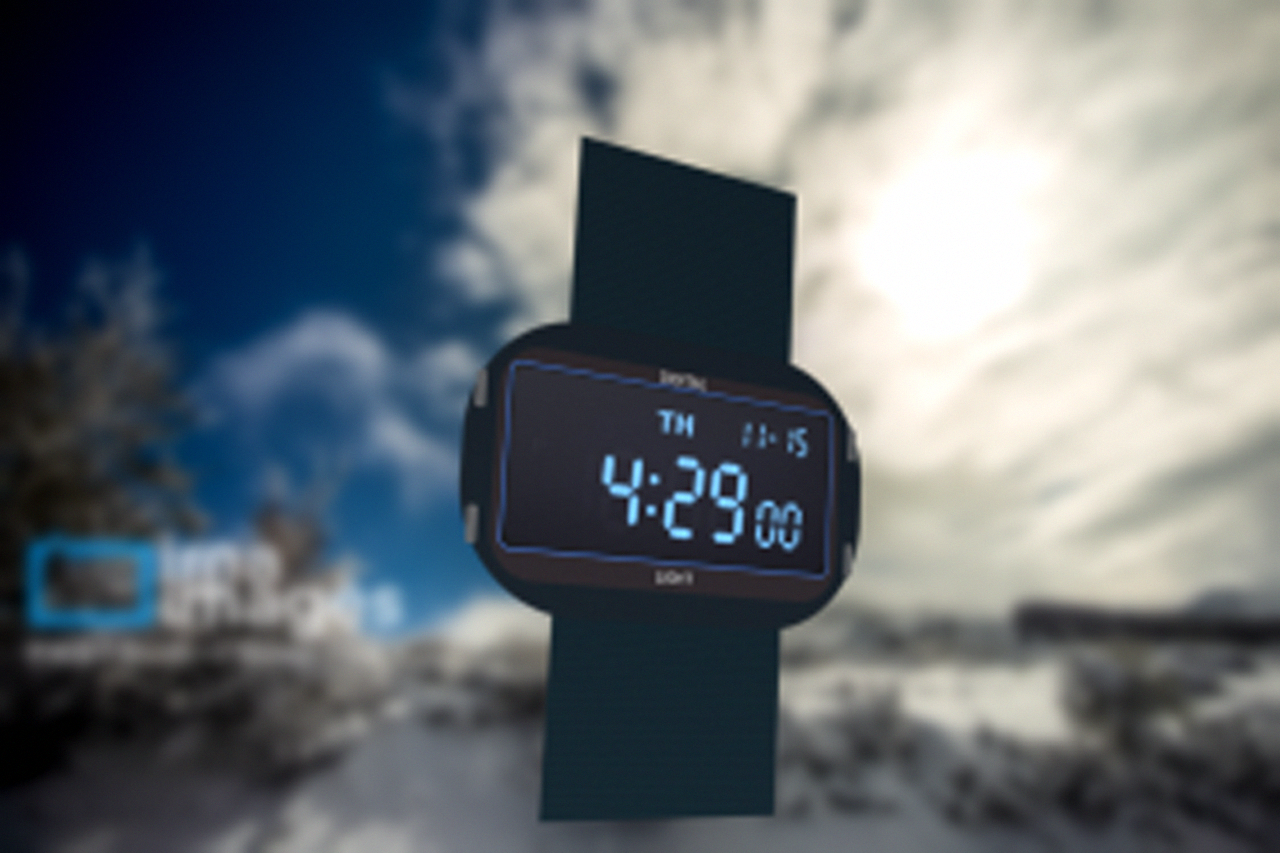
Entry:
4h29m00s
